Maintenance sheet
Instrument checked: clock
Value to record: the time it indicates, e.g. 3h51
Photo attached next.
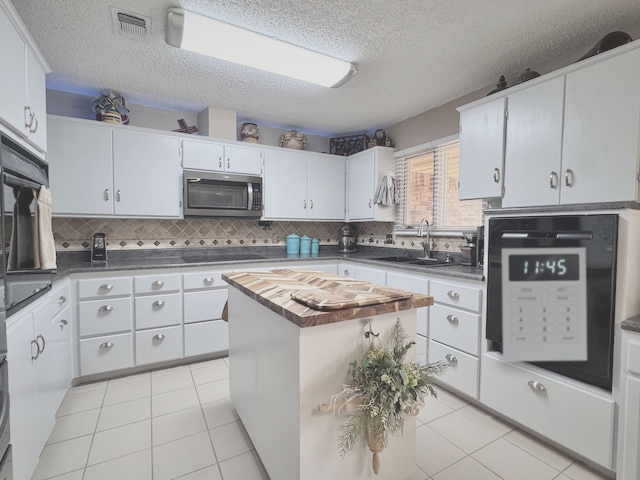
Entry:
11h45
